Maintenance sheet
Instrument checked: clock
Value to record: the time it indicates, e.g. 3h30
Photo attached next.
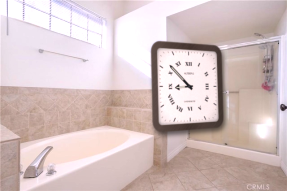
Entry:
8h52
